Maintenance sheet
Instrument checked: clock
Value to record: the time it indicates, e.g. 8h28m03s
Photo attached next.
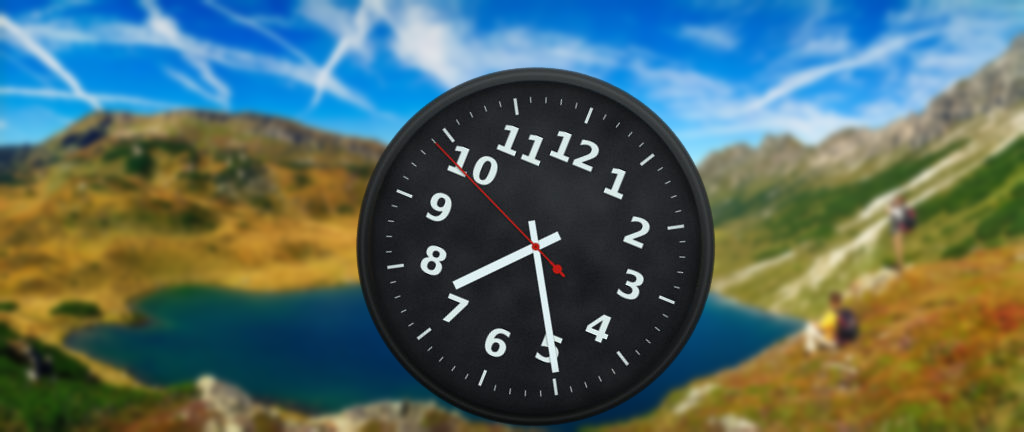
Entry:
7h24m49s
